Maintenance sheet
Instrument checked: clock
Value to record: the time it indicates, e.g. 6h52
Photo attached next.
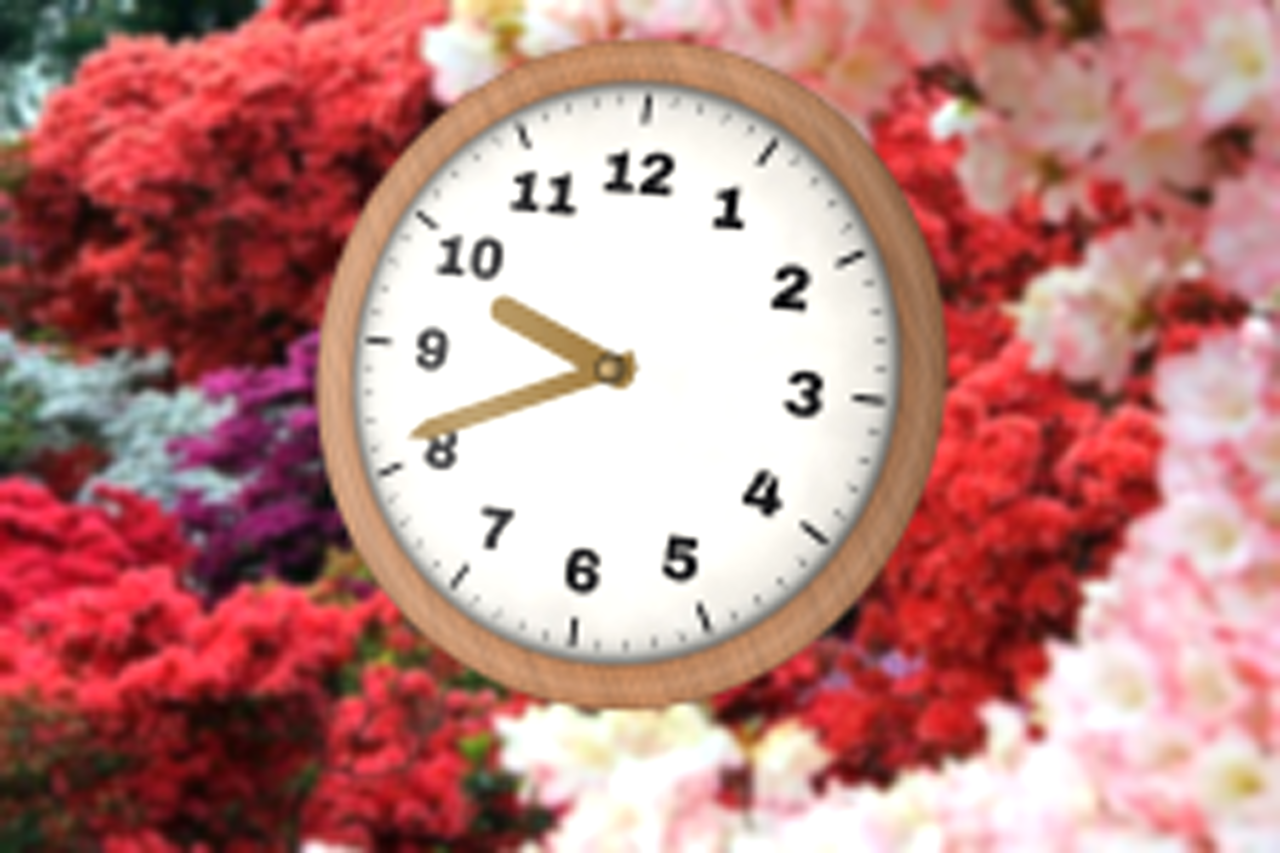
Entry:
9h41
